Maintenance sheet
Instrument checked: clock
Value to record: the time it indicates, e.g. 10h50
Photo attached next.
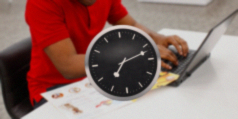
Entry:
7h12
